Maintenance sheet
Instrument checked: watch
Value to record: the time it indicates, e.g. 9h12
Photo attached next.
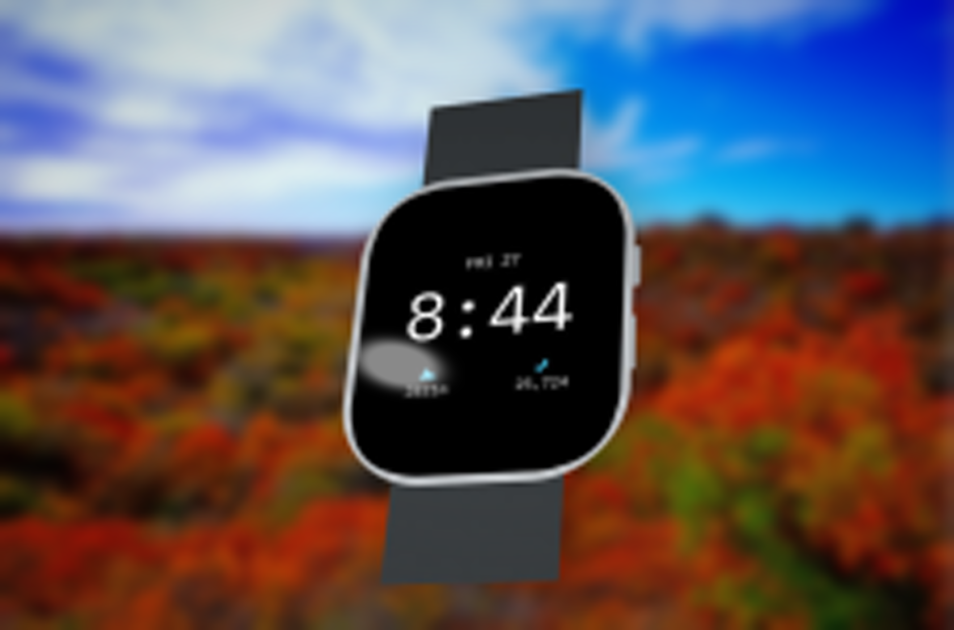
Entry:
8h44
